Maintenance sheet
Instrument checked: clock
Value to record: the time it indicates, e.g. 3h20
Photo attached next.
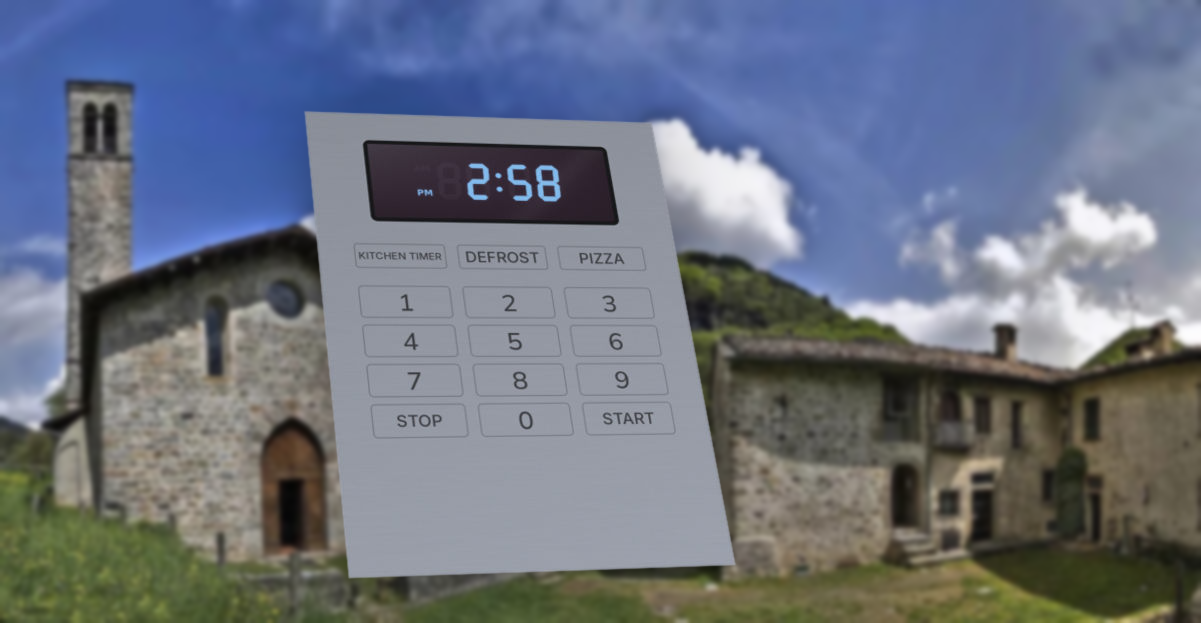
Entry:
2h58
